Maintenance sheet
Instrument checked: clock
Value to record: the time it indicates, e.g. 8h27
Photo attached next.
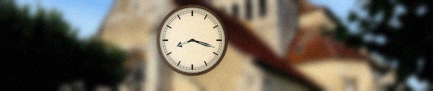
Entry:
8h18
